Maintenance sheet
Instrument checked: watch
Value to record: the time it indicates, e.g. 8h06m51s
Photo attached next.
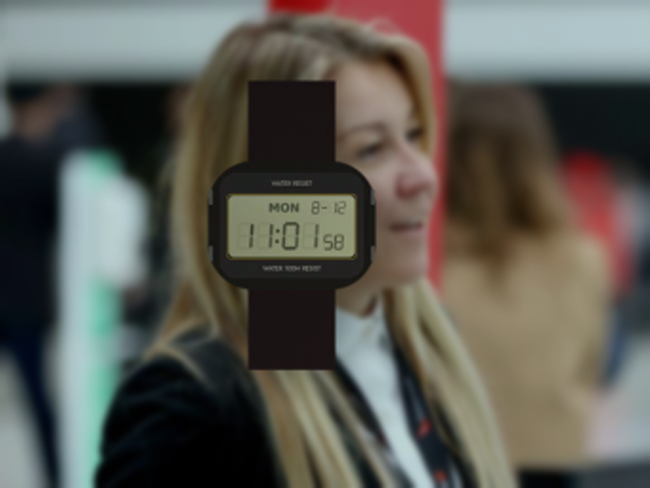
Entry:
11h01m58s
